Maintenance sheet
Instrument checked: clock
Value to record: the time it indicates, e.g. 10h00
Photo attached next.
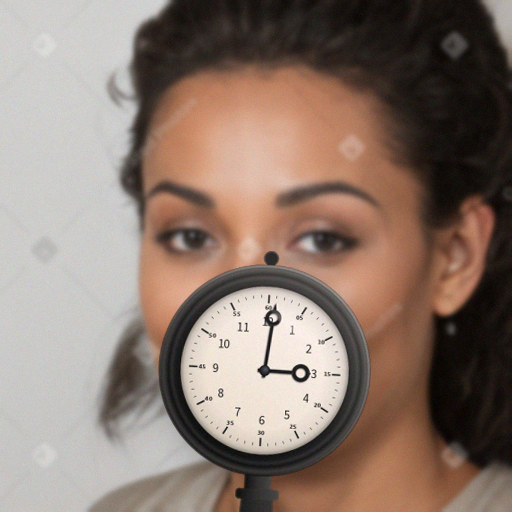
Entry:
3h01
